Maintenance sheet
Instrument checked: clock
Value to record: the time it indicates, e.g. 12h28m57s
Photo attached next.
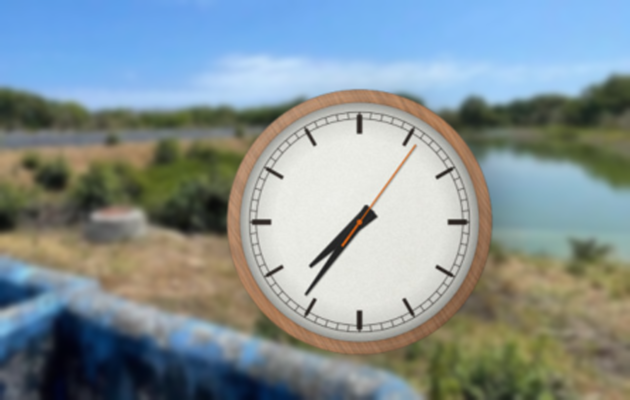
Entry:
7h36m06s
